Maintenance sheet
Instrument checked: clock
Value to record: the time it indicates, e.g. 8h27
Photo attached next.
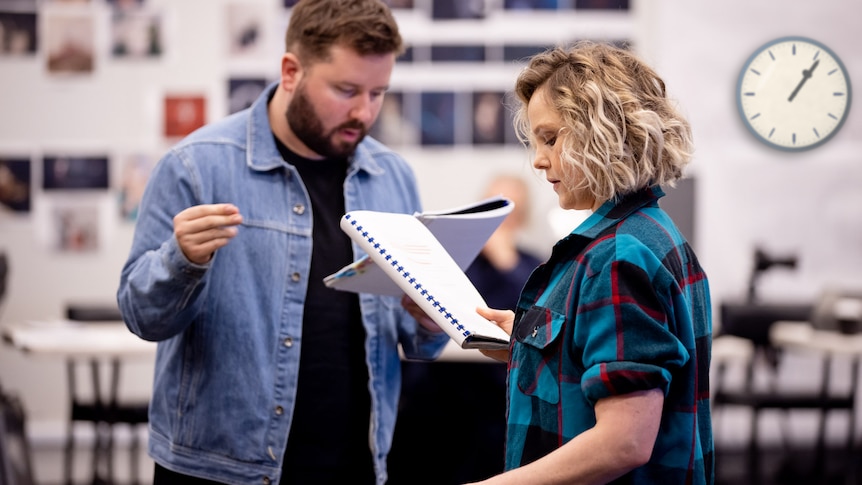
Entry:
1h06
